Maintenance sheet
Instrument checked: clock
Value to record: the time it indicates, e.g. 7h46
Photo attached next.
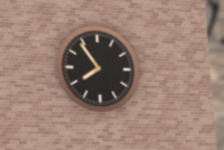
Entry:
7h54
